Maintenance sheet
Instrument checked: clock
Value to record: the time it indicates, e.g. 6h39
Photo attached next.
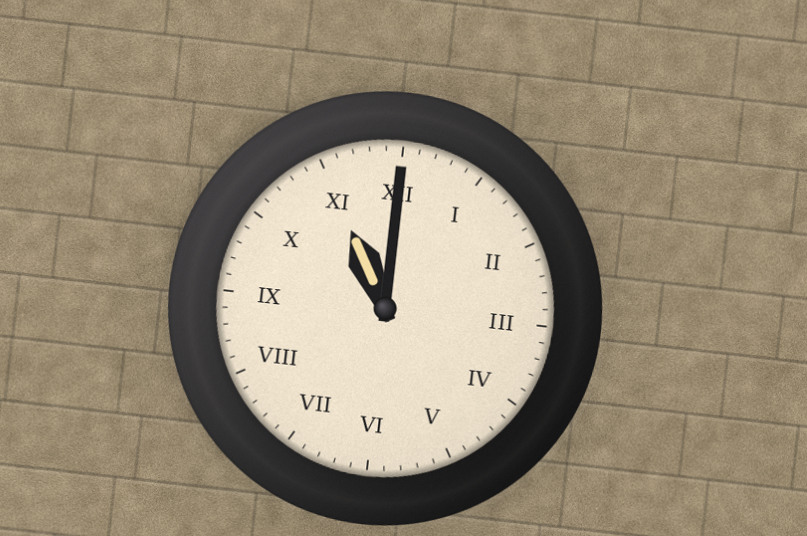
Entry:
11h00
